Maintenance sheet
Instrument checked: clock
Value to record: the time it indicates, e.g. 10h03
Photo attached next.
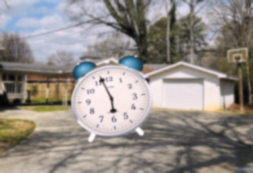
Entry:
5h57
